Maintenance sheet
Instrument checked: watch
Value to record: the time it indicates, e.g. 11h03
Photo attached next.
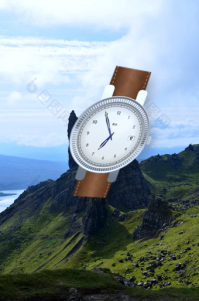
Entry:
6h55
